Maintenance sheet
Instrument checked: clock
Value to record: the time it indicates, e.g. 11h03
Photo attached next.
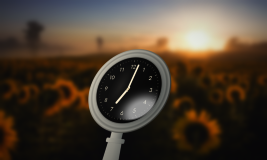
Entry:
7h02
